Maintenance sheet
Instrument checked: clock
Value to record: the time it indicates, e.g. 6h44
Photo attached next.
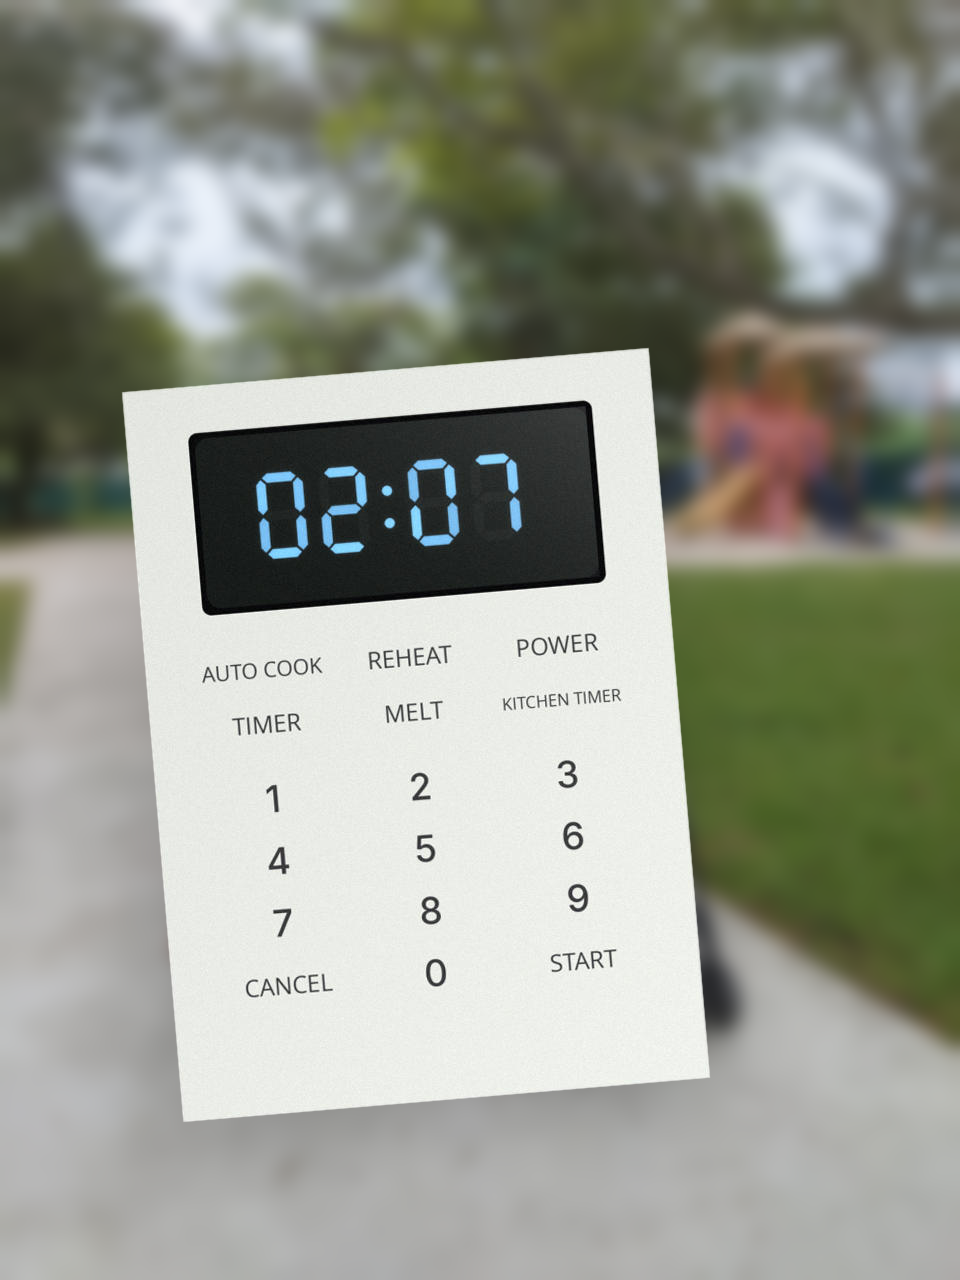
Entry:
2h07
